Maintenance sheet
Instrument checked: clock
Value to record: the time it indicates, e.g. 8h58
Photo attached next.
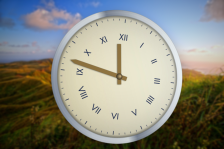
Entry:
11h47
